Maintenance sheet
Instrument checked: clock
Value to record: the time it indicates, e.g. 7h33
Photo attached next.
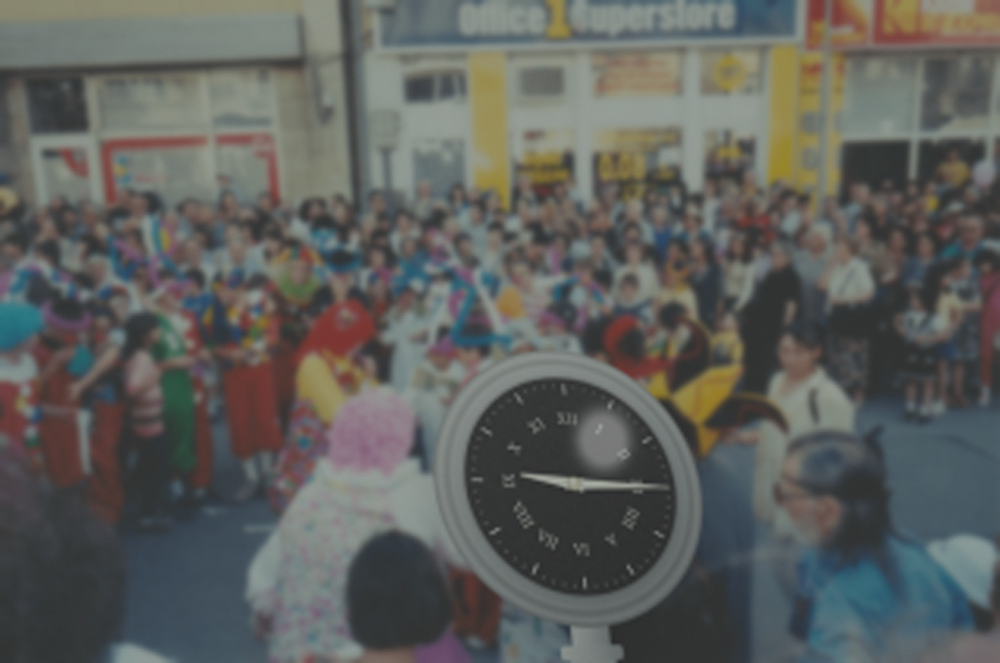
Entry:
9h15
